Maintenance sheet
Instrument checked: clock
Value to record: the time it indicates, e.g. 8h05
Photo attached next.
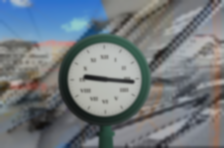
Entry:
9h16
